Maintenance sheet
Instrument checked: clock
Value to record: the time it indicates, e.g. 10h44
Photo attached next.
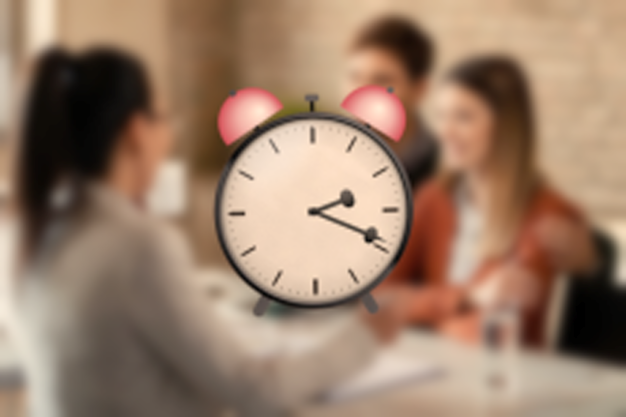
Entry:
2h19
